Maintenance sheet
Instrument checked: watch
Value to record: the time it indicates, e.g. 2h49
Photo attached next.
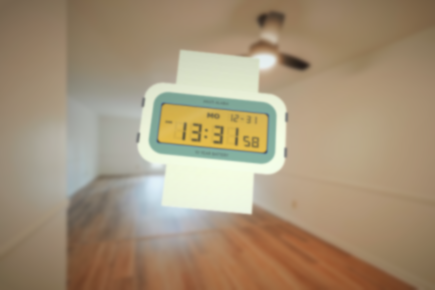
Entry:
13h31
